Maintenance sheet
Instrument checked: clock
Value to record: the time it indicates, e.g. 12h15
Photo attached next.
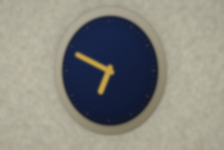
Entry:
6h49
